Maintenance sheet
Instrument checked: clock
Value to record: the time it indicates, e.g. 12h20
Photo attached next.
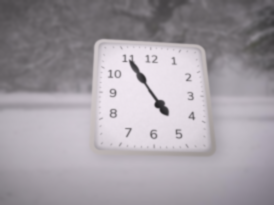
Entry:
4h55
